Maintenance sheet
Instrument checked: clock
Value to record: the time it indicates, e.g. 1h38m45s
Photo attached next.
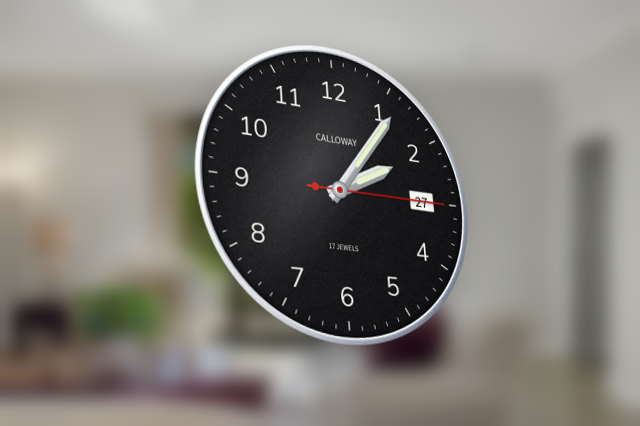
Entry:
2h06m15s
